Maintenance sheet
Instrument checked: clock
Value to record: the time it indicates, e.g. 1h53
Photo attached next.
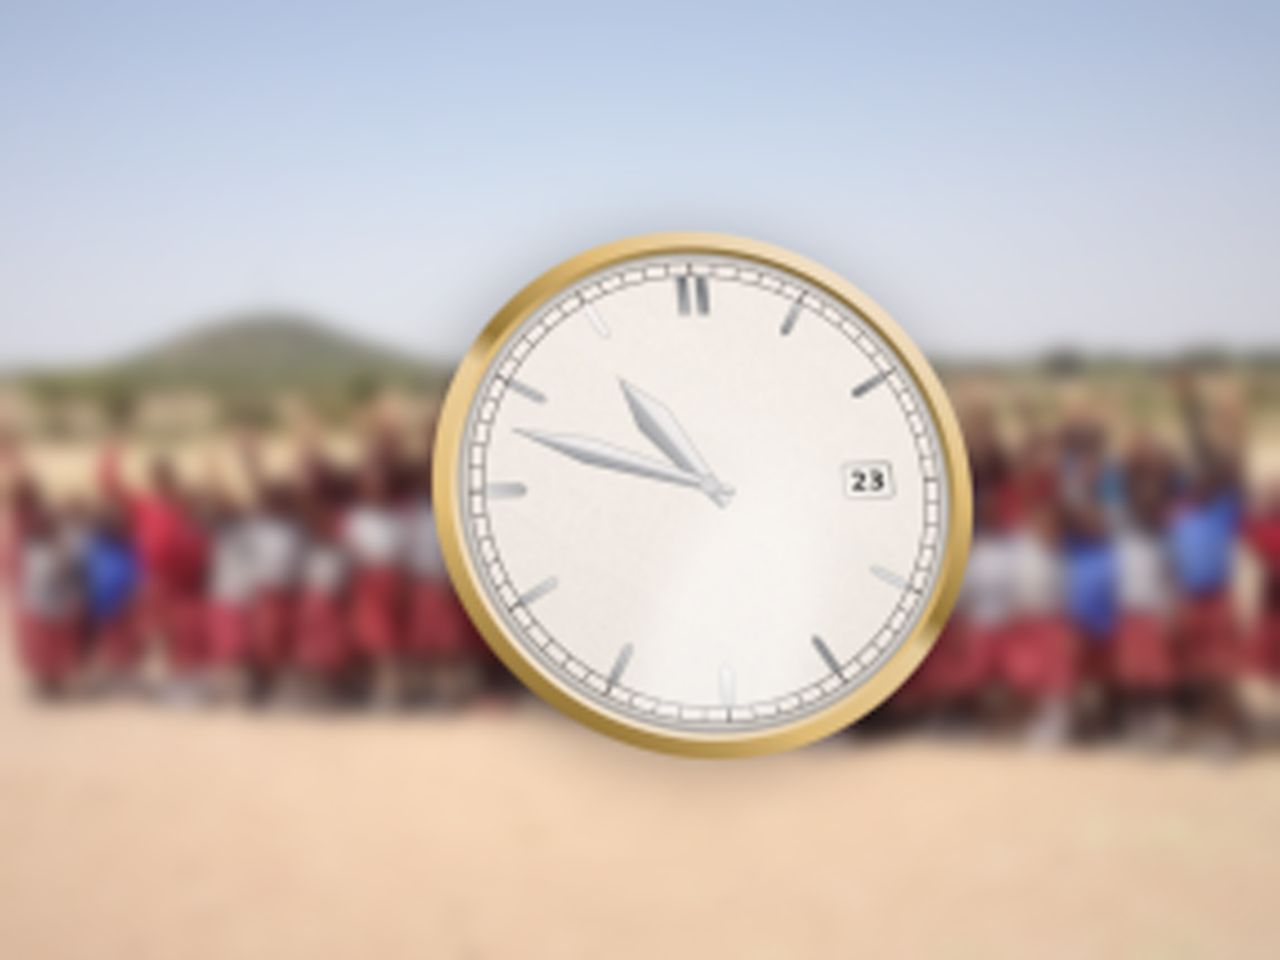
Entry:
10h48
